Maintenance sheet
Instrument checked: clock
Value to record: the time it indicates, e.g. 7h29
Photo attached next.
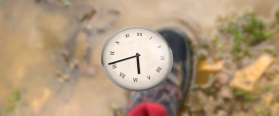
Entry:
5h41
